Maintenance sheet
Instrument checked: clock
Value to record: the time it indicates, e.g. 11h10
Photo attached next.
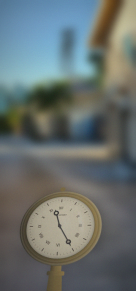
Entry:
11h25
